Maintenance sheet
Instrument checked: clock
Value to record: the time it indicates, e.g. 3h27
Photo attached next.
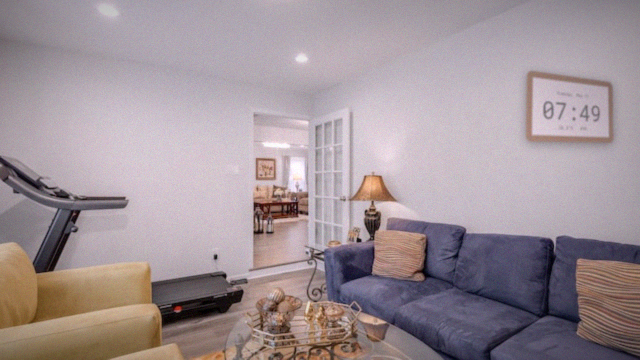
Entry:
7h49
